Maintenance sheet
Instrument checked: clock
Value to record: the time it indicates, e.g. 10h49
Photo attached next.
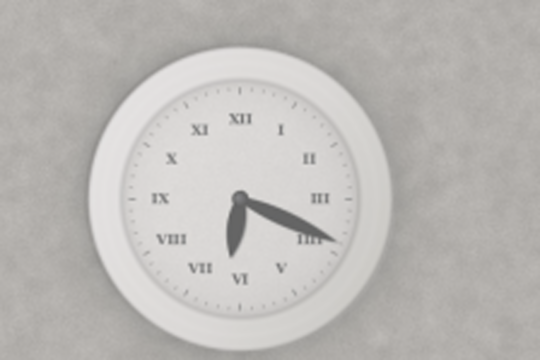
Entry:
6h19
